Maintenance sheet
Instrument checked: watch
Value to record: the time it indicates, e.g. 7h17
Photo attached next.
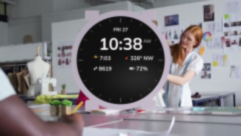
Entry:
10h38
